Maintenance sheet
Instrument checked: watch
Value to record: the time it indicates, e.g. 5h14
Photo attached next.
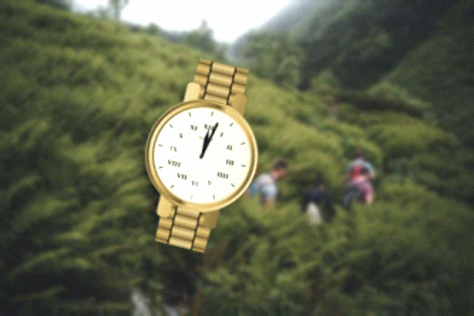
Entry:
12h02
